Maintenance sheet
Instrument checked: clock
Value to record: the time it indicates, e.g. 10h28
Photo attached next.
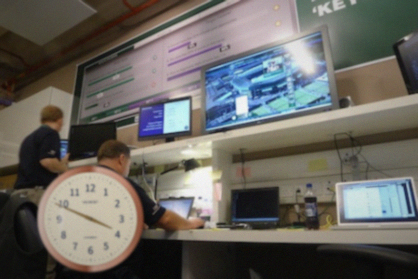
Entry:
3h49
